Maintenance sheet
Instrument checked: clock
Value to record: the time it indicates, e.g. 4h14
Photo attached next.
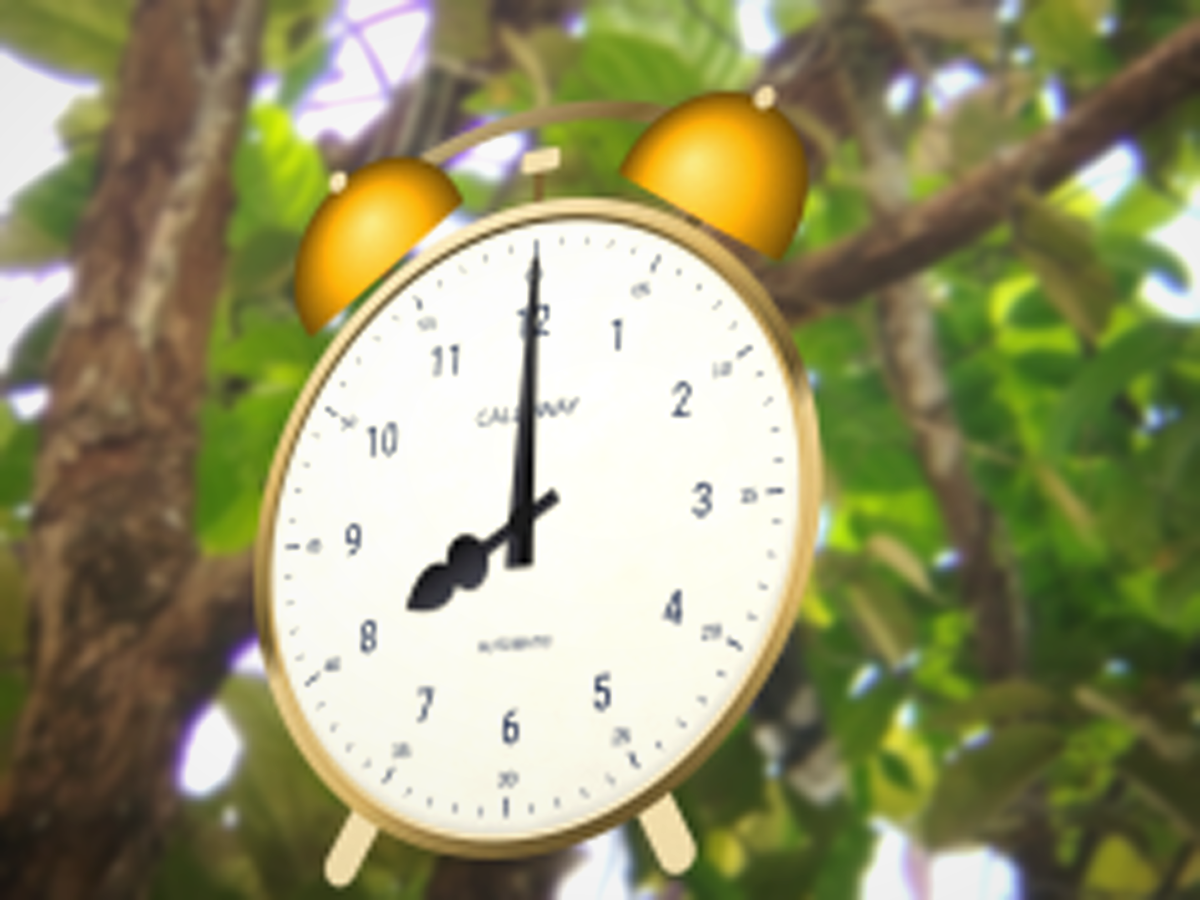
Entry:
8h00
